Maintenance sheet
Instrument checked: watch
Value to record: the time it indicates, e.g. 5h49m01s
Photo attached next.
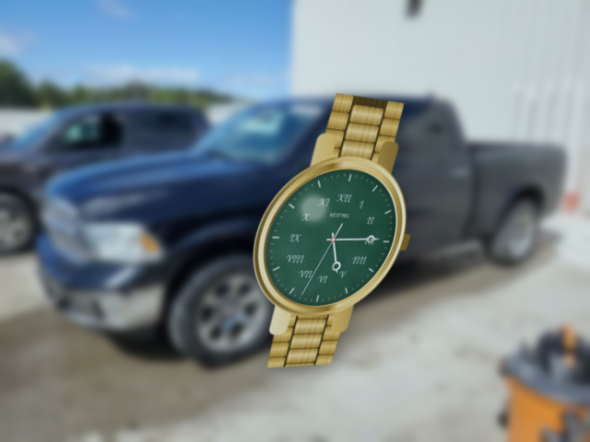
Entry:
5h14m33s
